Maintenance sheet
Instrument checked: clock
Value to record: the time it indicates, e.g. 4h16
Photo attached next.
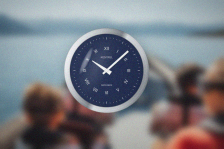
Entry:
10h08
